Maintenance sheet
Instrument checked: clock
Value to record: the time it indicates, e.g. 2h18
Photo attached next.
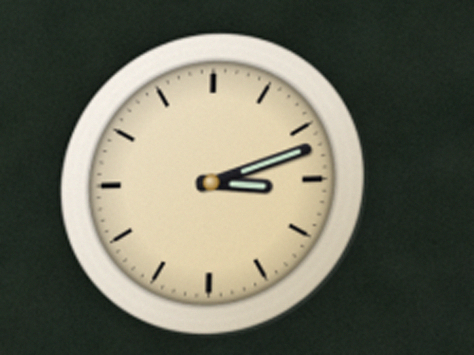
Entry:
3h12
